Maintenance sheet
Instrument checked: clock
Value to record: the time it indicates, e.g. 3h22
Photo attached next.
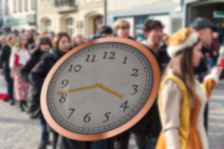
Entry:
3h42
